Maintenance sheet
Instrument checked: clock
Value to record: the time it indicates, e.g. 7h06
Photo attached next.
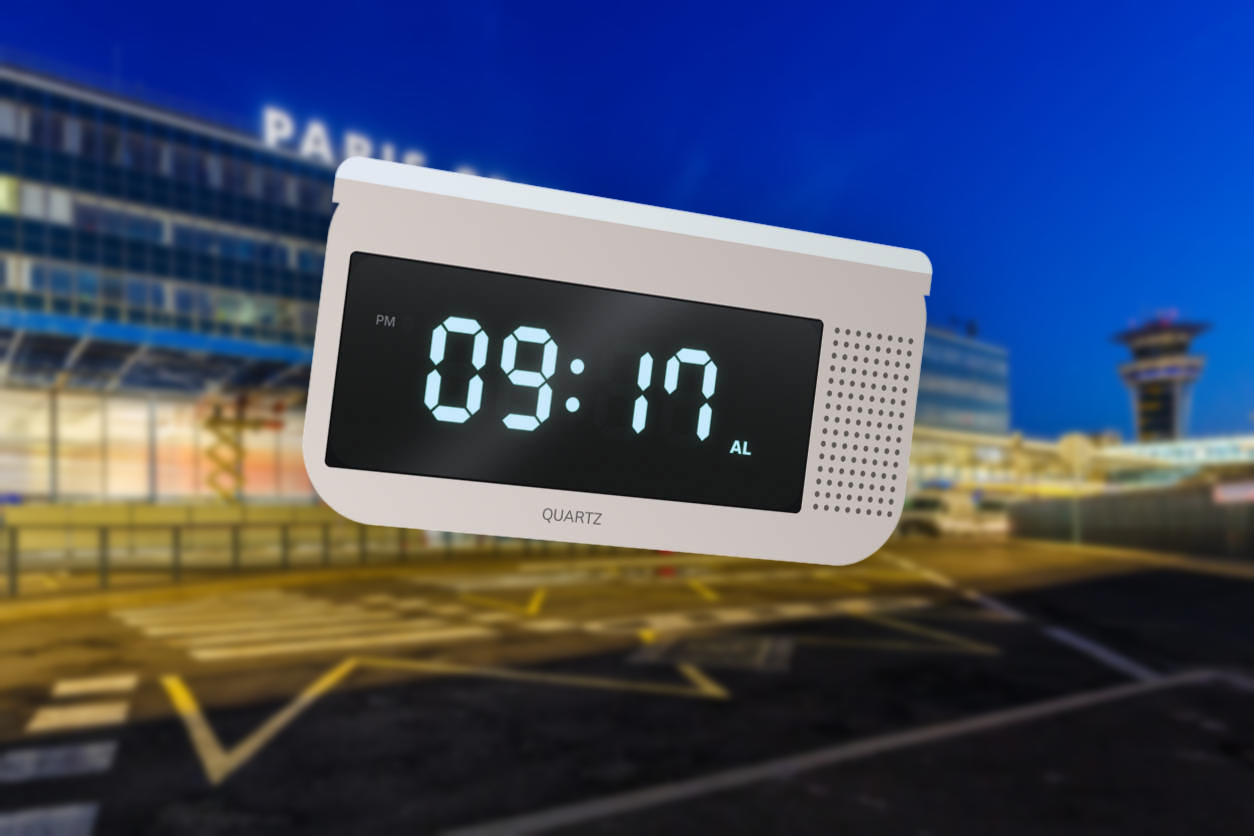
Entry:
9h17
